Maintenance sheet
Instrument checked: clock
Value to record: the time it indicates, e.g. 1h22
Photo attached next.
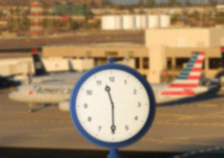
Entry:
11h30
